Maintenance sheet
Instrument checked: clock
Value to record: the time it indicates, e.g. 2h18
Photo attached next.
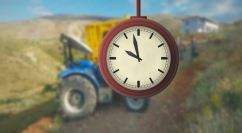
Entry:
9h58
